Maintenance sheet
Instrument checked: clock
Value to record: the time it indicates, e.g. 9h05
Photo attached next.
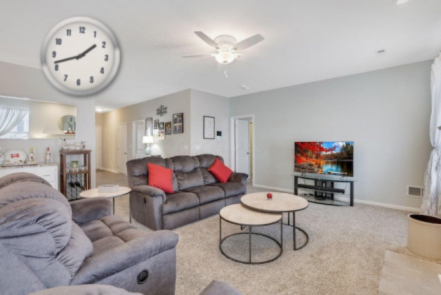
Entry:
1h42
